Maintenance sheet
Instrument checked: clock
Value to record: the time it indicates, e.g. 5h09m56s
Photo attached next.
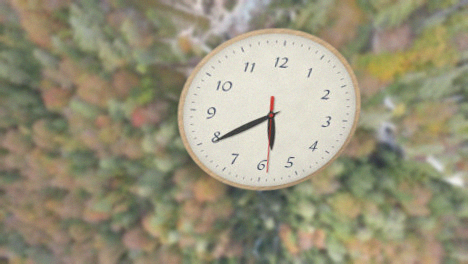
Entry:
5h39m29s
